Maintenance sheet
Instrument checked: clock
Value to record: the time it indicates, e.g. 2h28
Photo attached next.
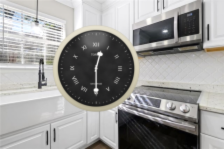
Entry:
12h30
